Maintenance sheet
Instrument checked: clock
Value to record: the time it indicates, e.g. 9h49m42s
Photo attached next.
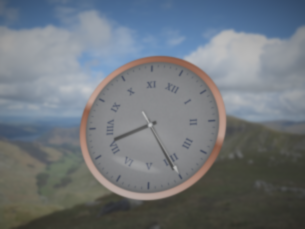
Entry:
7h20m20s
